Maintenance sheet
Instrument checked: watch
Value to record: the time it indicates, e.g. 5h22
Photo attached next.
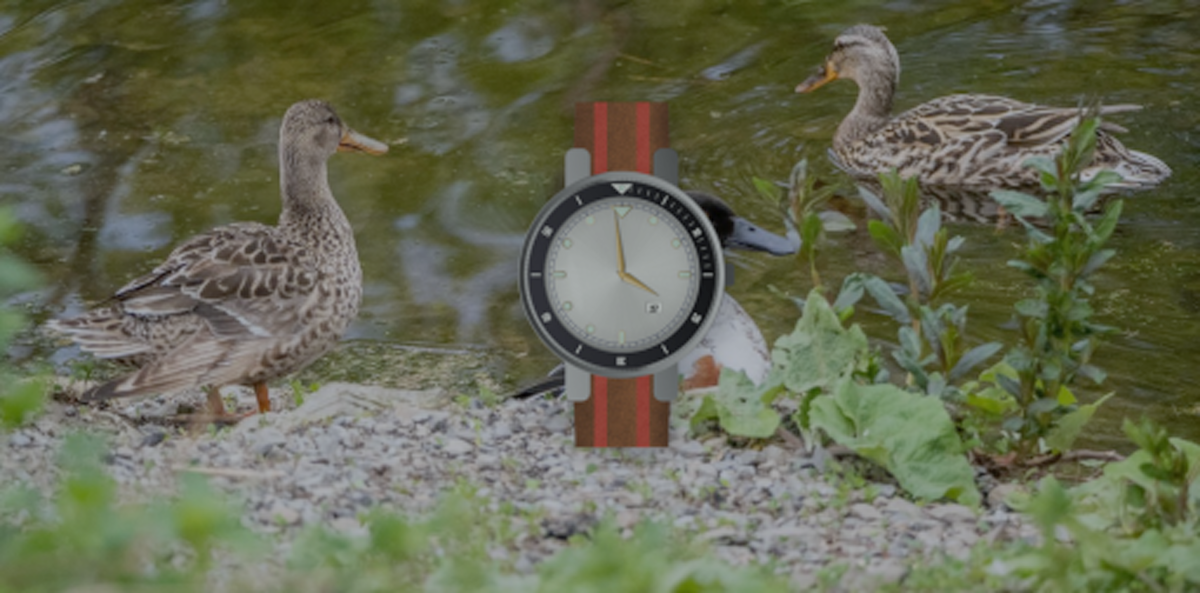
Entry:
3h59
